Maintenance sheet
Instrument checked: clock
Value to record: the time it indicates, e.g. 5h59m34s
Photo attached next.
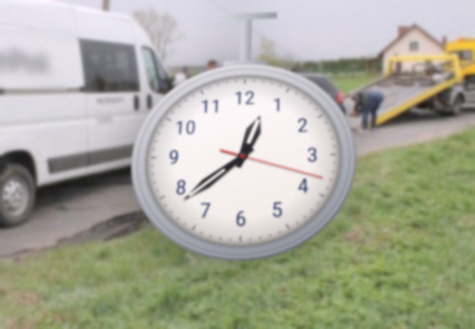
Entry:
12h38m18s
